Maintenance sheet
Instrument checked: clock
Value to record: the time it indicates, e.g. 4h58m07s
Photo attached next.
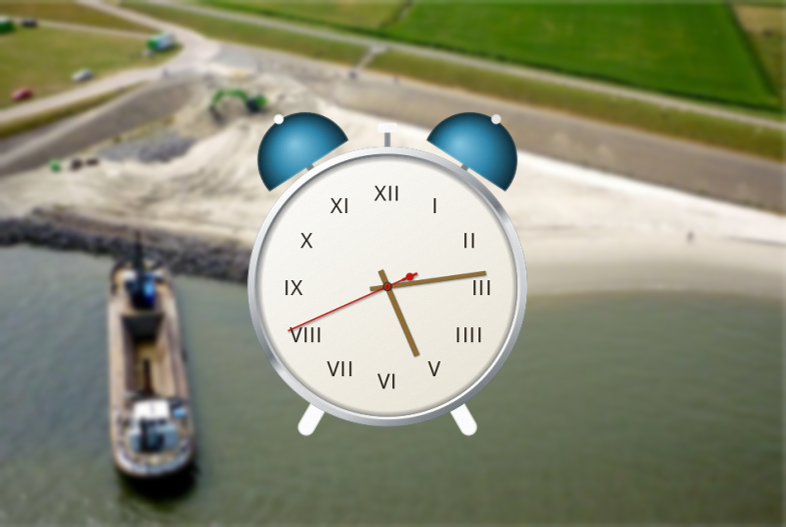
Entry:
5h13m41s
